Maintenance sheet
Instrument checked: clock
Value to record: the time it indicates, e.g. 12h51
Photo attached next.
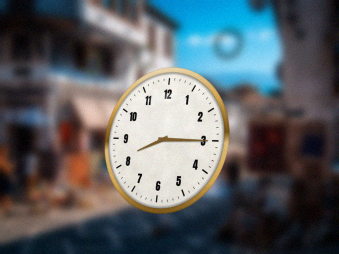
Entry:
8h15
